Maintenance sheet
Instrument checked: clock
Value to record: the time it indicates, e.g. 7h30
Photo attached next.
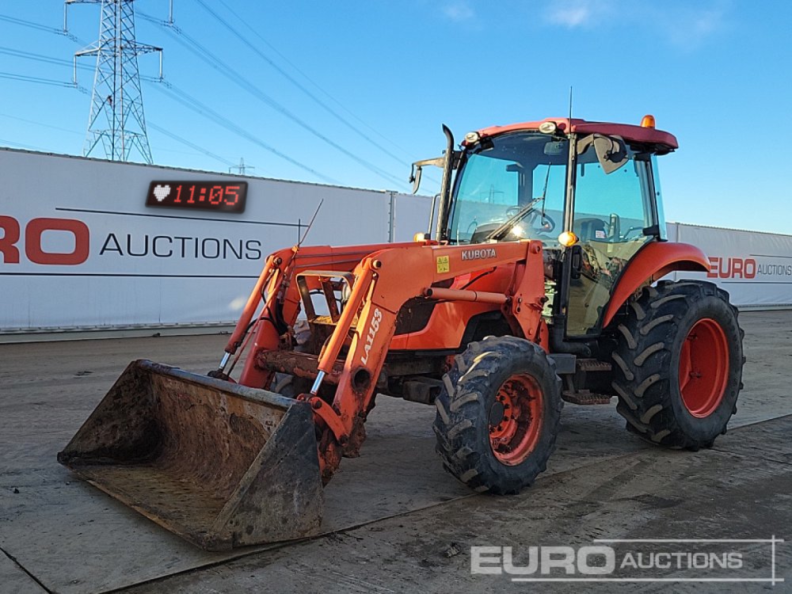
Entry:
11h05
